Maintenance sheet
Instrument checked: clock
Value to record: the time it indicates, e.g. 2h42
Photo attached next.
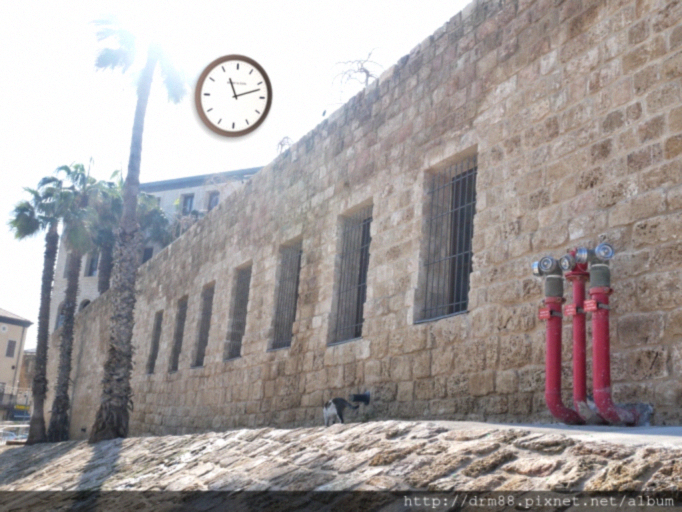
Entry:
11h12
